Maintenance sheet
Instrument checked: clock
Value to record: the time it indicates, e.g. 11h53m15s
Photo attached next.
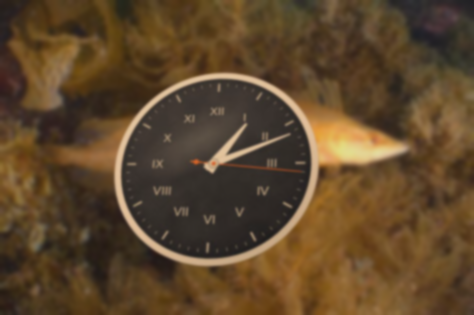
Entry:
1h11m16s
